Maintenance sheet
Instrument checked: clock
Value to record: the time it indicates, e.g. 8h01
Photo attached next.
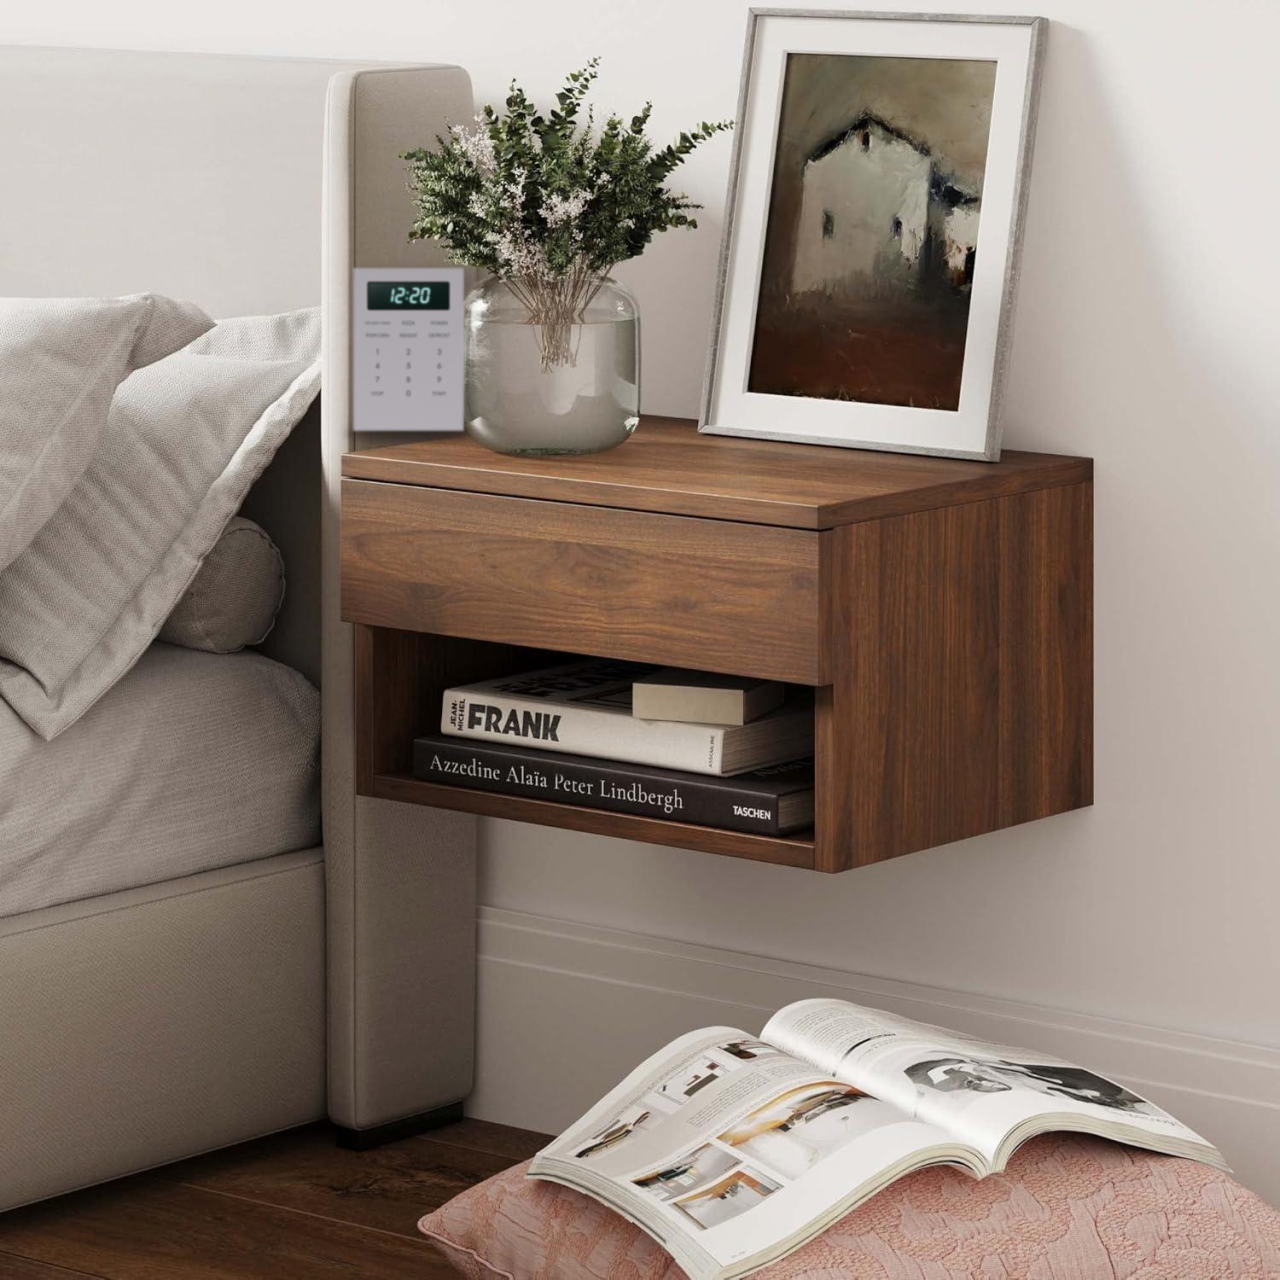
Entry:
12h20
